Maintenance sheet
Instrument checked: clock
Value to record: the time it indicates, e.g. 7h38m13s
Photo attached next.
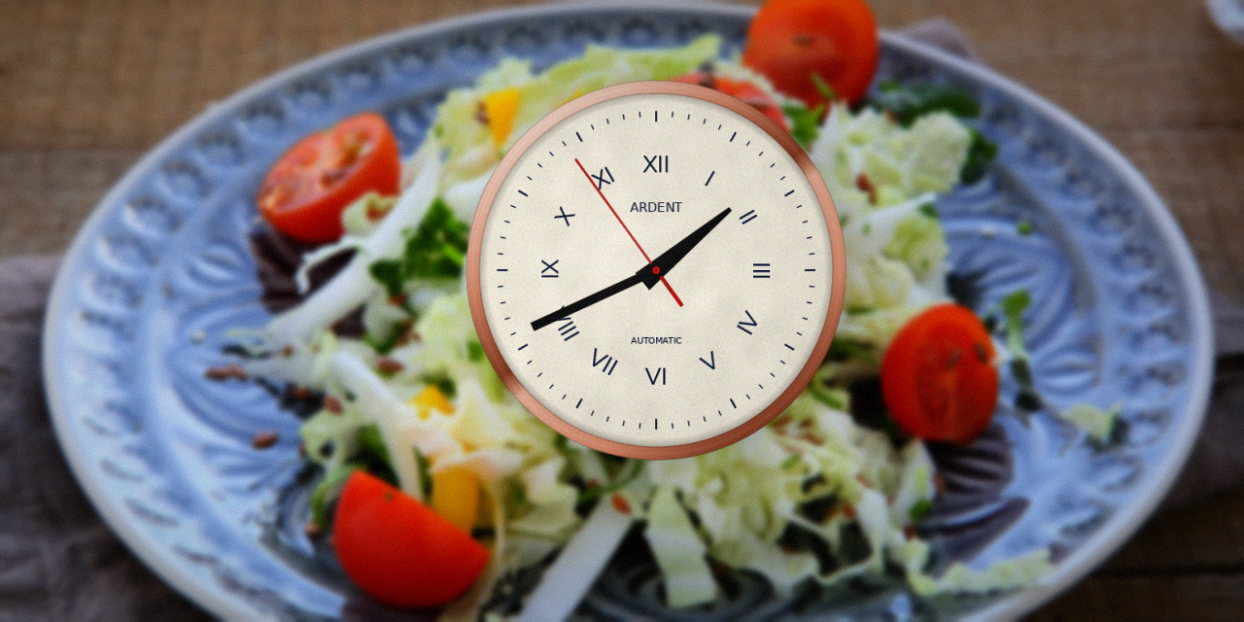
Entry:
1h40m54s
